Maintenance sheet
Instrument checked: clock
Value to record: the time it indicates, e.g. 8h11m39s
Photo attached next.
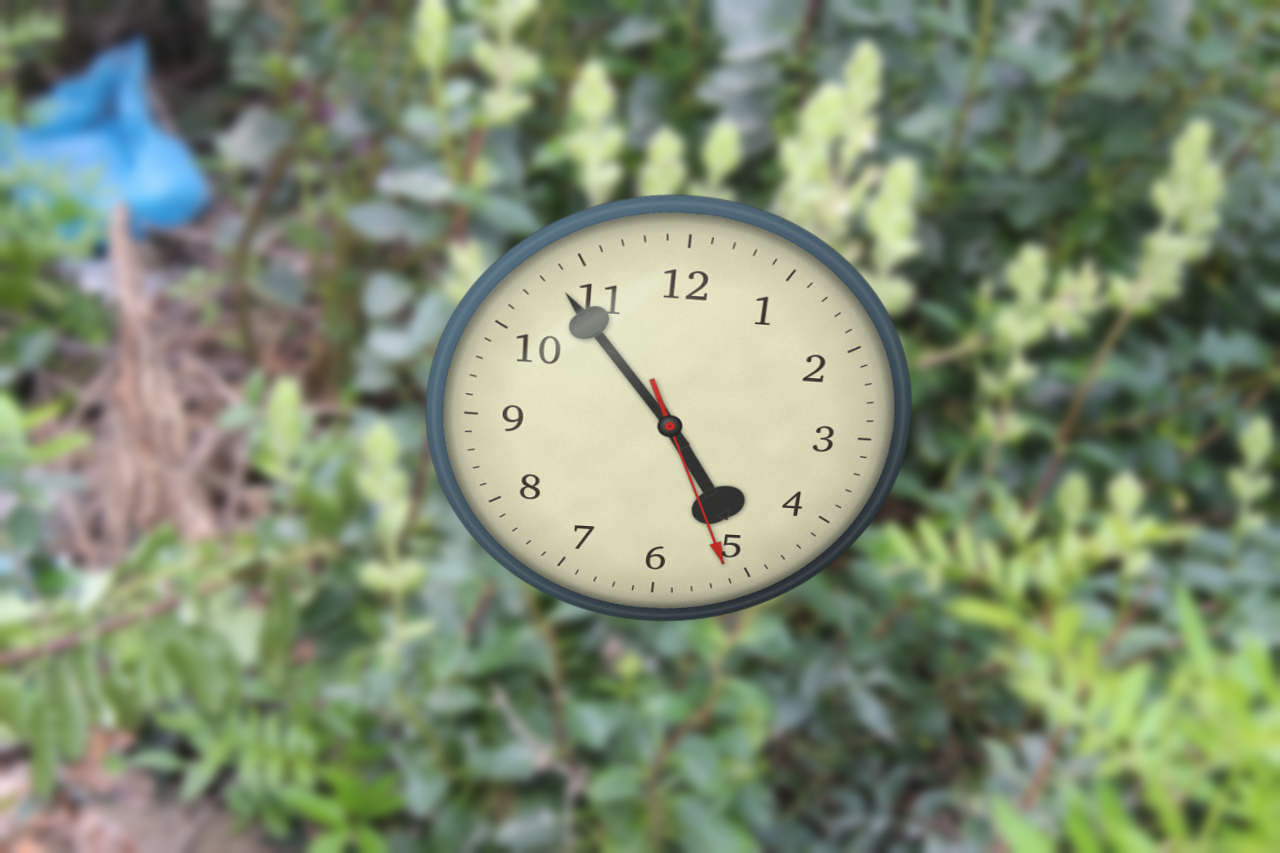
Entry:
4h53m26s
